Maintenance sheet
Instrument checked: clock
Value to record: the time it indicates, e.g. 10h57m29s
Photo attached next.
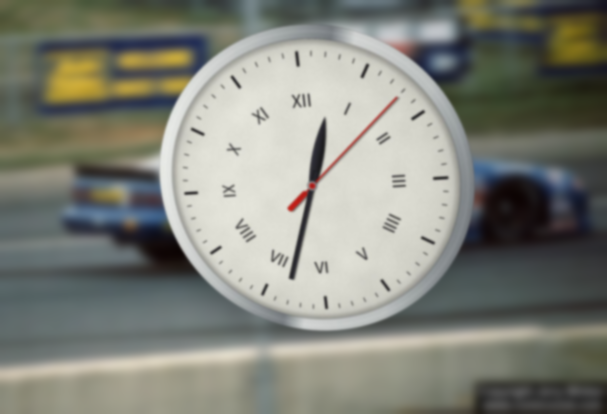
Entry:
12h33m08s
